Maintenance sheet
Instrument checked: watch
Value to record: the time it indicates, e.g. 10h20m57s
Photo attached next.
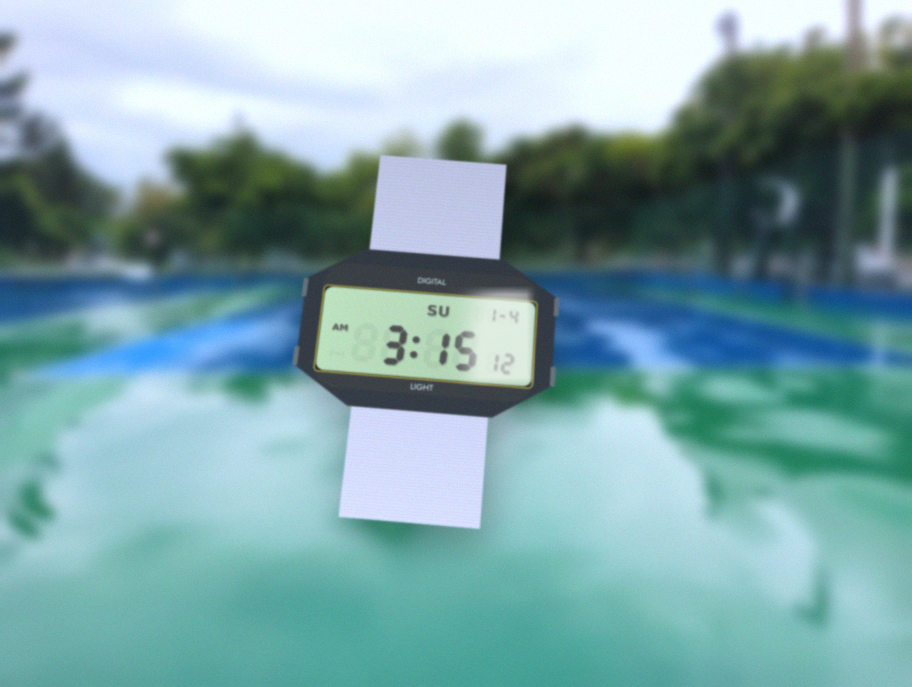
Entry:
3h15m12s
